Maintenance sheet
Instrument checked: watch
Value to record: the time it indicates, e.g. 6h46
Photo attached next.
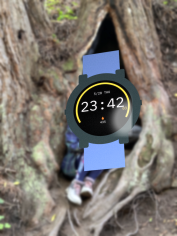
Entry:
23h42
